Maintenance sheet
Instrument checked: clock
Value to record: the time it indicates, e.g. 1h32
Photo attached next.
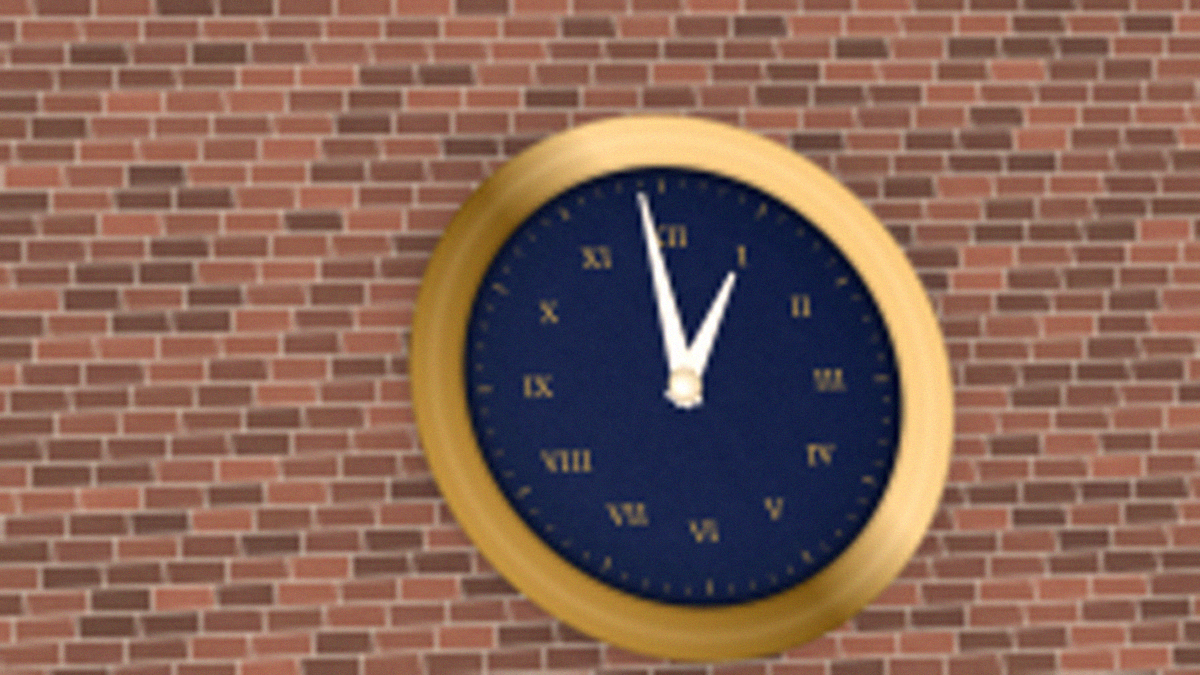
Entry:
12h59
